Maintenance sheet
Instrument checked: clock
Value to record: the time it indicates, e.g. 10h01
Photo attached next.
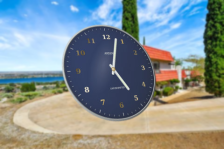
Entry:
5h03
